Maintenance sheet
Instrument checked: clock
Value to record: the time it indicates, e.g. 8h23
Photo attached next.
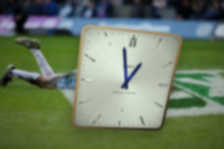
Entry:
12h58
